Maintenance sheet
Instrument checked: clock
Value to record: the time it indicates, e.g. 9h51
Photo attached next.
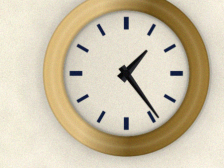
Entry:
1h24
